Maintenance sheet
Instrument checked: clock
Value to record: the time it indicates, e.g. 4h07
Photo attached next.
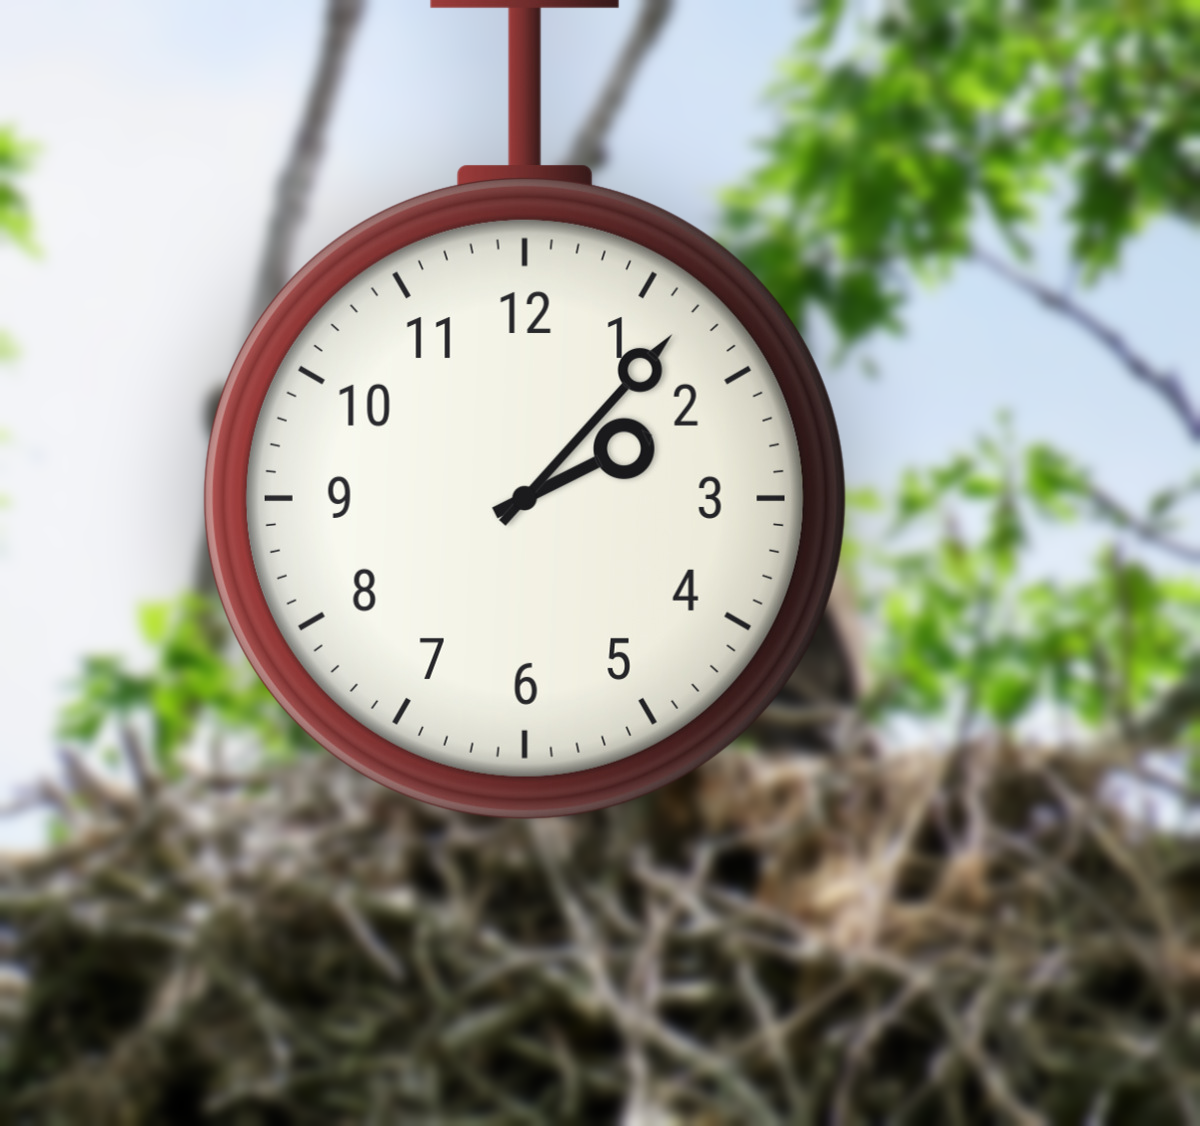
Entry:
2h07
